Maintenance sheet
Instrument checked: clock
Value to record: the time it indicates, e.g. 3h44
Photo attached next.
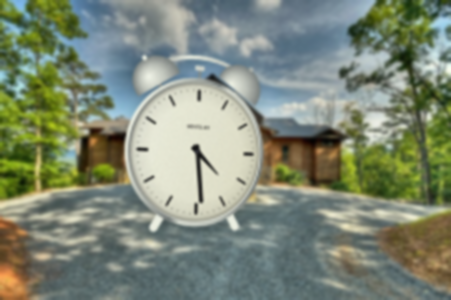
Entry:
4h29
